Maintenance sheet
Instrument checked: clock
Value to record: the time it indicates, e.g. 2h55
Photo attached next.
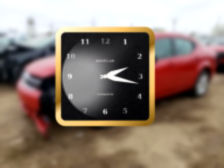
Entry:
2h17
